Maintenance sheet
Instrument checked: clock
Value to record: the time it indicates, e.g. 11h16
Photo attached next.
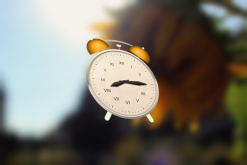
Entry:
8h15
